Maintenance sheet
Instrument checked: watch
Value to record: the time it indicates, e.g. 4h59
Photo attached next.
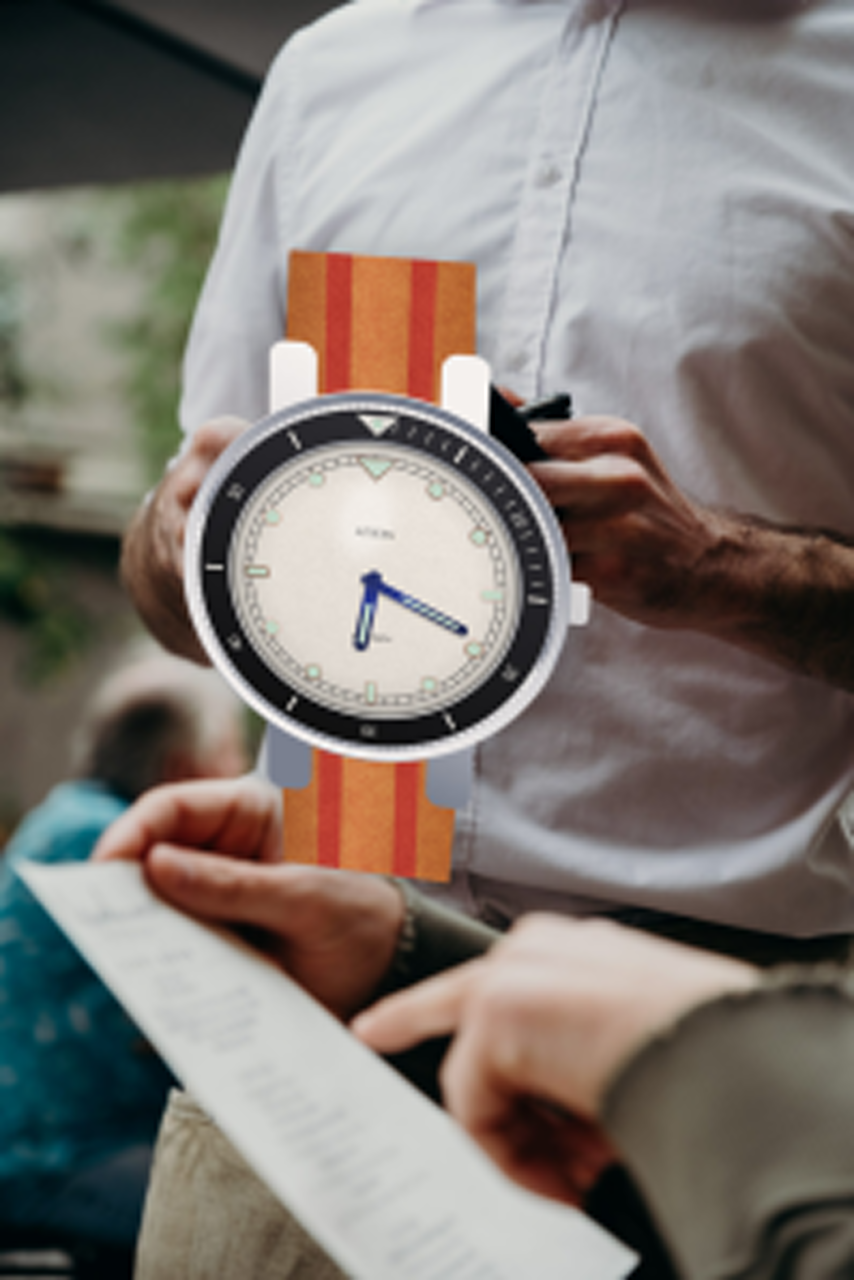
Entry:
6h19
